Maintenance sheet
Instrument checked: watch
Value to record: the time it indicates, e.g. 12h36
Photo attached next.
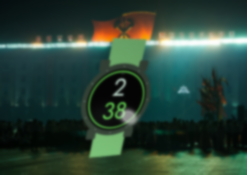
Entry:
2h38
